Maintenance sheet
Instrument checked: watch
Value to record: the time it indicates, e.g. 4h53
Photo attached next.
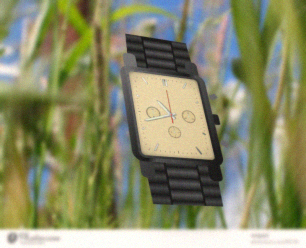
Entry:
10h42
